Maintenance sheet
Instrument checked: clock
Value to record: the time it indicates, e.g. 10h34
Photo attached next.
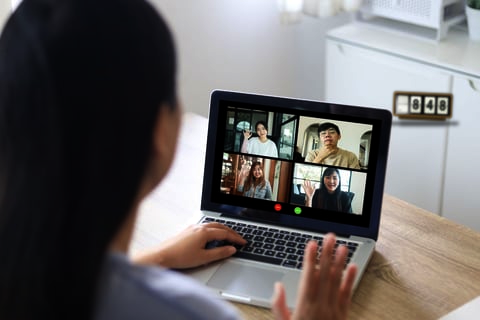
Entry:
8h48
